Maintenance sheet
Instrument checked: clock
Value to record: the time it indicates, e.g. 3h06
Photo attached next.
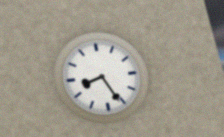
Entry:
8h26
